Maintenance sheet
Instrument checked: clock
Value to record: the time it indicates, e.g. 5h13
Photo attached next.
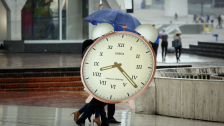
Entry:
8h22
